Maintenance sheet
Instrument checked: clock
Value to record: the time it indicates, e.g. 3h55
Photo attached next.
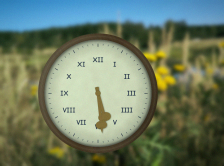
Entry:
5h29
